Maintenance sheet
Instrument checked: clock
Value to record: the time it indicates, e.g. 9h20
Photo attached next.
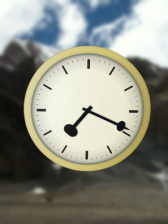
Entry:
7h19
